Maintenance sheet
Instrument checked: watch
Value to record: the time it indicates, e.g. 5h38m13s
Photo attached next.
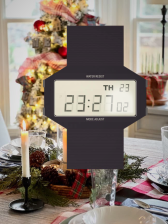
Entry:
23h27m02s
